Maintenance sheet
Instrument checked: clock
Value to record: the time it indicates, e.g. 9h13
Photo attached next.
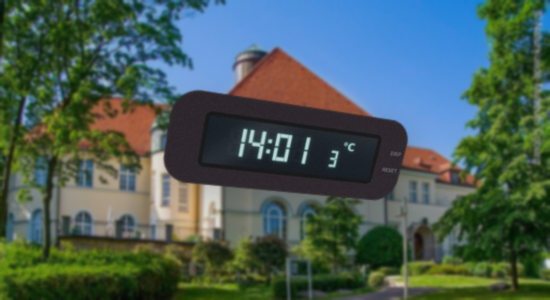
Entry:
14h01
